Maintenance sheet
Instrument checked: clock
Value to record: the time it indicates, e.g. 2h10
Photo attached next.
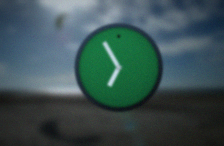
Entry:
6h55
